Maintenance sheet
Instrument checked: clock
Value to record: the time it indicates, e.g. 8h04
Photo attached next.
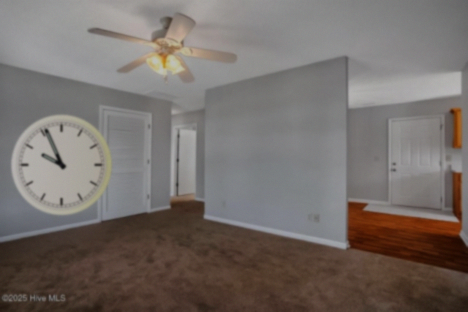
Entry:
9h56
